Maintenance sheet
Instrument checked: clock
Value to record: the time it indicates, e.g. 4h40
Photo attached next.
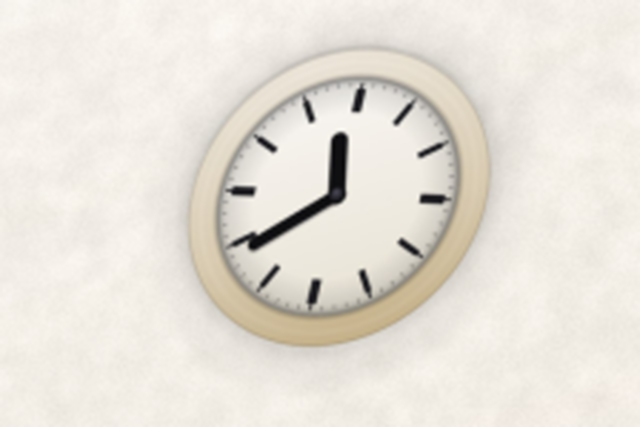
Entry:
11h39
